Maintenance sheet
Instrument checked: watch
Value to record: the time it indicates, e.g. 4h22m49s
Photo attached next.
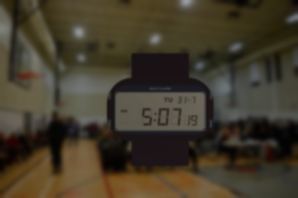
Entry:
5h07m19s
